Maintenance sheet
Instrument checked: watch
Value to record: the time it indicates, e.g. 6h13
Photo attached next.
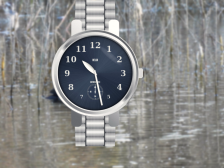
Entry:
10h28
